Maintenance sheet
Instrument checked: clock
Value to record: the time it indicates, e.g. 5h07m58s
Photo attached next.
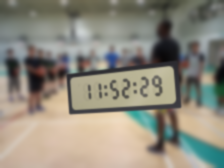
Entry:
11h52m29s
